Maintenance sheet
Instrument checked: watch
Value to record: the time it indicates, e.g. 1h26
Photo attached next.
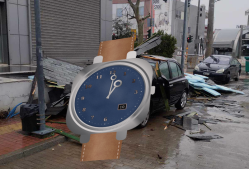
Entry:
1h01
